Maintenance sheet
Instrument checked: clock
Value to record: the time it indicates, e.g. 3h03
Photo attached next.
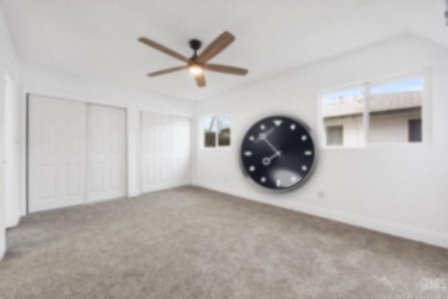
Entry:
7h53
